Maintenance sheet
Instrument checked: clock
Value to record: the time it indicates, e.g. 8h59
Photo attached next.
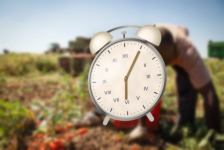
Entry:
6h05
